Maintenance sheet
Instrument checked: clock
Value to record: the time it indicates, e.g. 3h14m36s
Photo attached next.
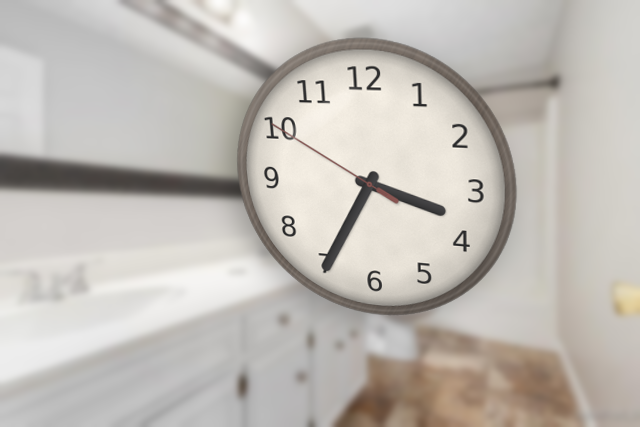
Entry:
3h34m50s
